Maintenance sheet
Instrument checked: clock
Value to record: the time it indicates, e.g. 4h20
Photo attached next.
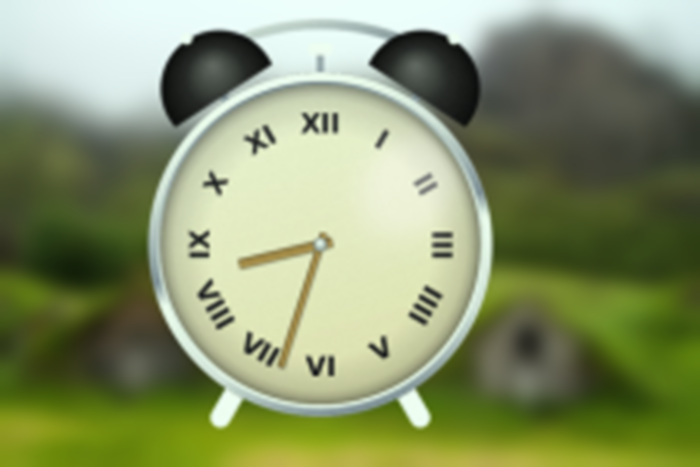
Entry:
8h33
